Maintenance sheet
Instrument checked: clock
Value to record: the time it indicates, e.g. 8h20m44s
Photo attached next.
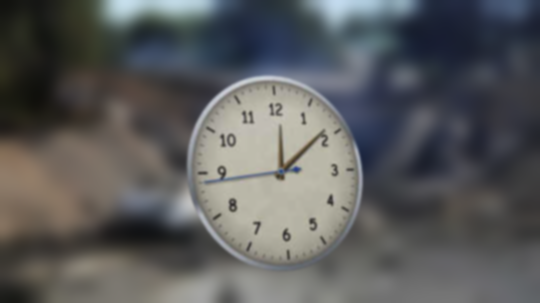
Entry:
12h08m44s
